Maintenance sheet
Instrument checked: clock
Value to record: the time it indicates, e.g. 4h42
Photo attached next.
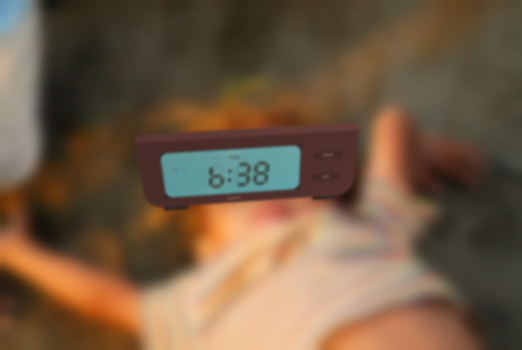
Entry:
6h38
